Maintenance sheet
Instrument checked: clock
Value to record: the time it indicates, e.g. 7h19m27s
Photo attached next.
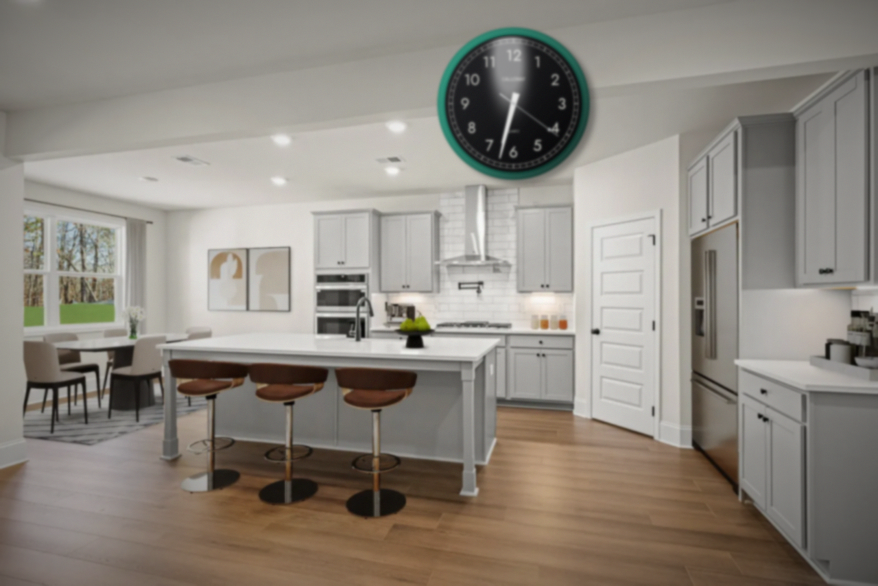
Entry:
6h32m21s
